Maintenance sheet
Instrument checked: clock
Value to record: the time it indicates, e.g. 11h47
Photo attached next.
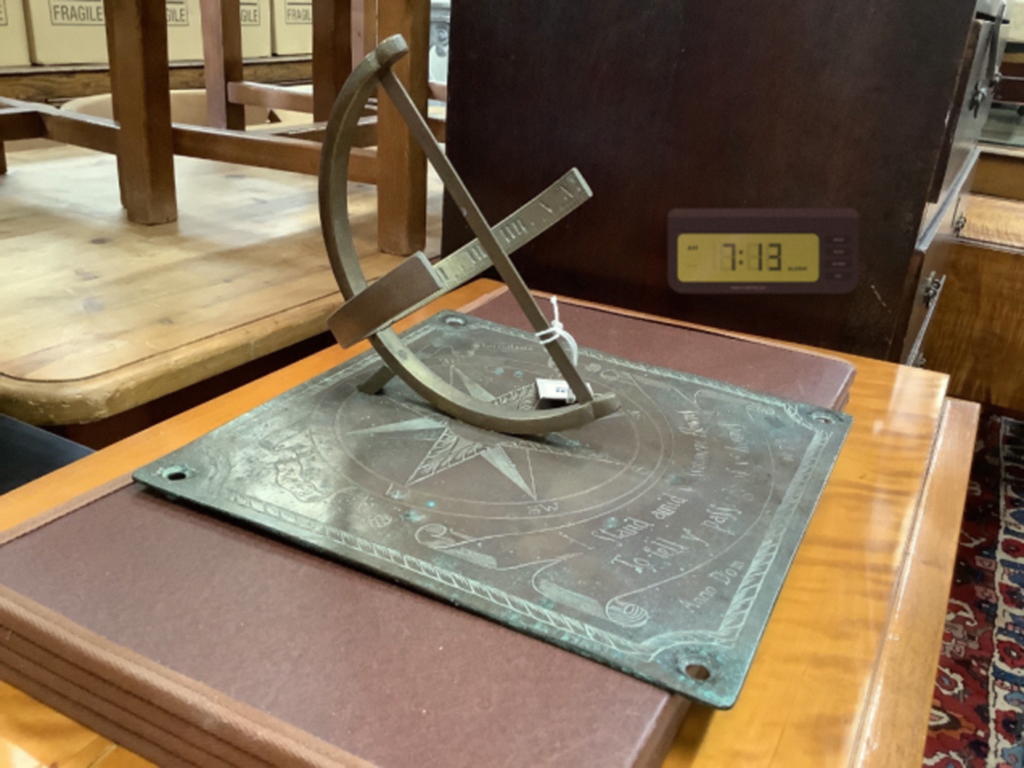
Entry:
7h13
